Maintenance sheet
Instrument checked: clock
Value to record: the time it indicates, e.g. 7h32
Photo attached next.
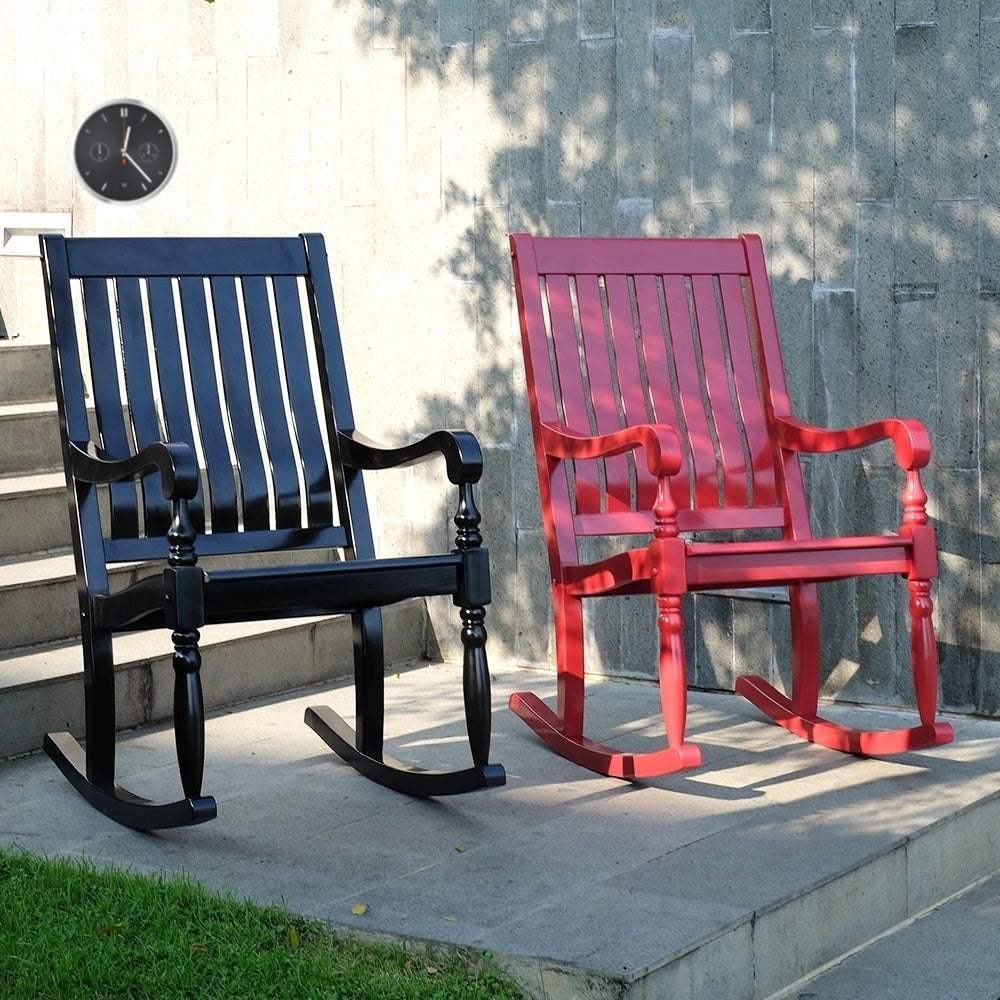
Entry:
12h23
